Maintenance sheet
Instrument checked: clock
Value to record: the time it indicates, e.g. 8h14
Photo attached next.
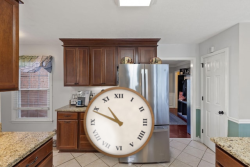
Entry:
10h49
